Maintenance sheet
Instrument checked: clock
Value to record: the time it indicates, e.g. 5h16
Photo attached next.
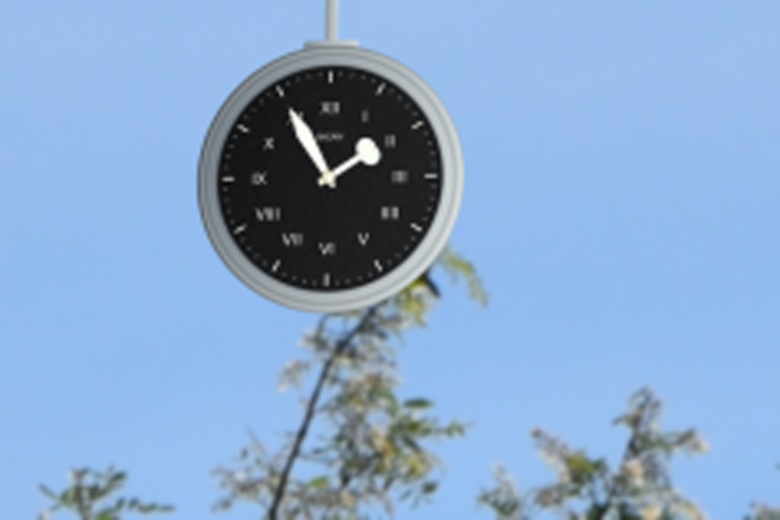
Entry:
1h55
